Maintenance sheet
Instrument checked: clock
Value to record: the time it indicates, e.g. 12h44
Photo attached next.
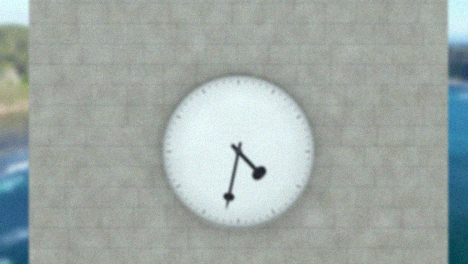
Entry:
4h32
